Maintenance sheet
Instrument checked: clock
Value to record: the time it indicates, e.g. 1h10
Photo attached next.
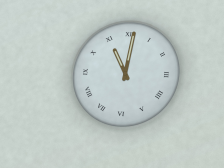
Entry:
11h01
